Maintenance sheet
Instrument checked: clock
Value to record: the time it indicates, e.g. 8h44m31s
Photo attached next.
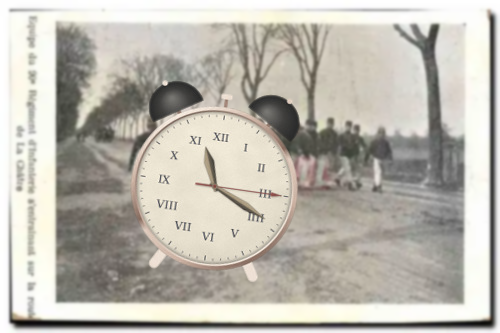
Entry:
11h19m15s
